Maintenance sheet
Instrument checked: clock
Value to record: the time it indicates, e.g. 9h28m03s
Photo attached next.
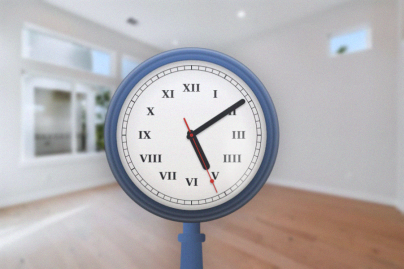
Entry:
5h09m26s
